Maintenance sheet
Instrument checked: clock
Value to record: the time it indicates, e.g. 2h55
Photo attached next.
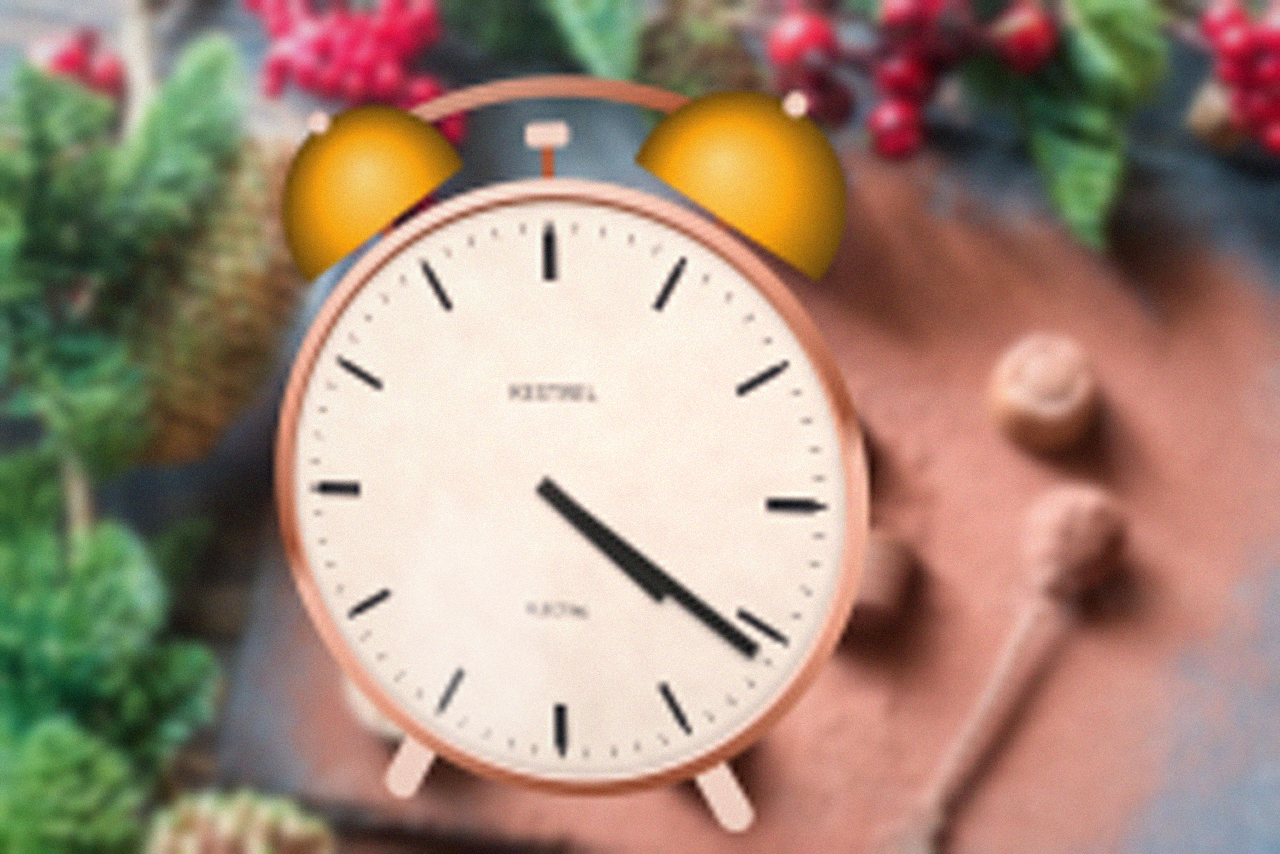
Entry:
4h21
